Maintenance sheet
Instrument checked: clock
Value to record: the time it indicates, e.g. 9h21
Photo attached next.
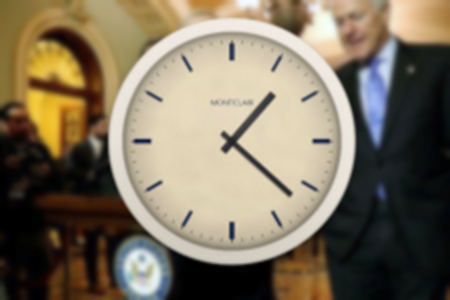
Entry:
1h22
